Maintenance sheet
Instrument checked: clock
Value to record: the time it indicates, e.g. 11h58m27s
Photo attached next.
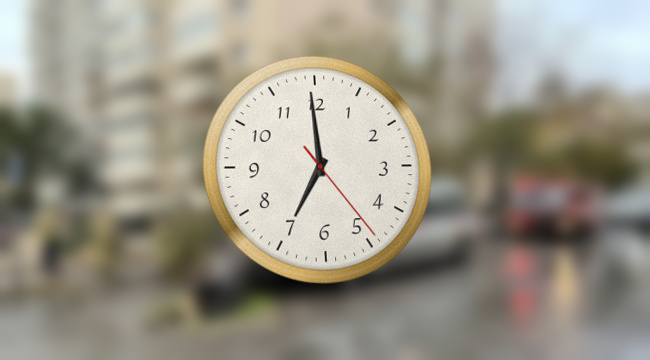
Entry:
6h59m24s
